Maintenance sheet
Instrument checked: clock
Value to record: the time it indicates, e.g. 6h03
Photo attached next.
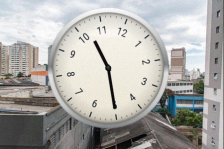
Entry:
10h25
